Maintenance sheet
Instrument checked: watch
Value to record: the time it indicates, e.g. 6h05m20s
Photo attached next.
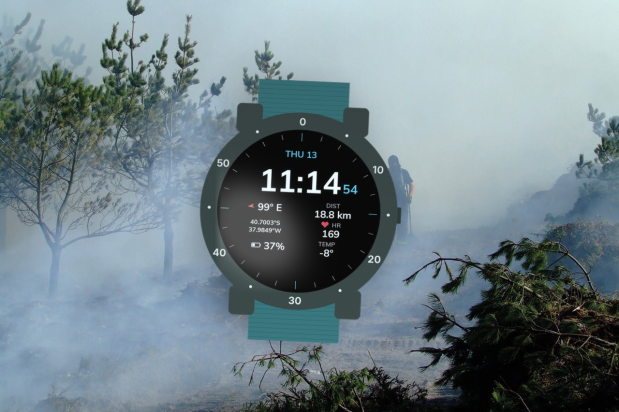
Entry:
11h14m54s
